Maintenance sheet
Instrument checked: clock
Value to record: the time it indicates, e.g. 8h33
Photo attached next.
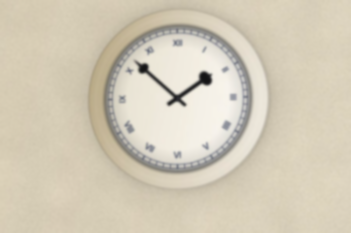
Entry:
1h52
